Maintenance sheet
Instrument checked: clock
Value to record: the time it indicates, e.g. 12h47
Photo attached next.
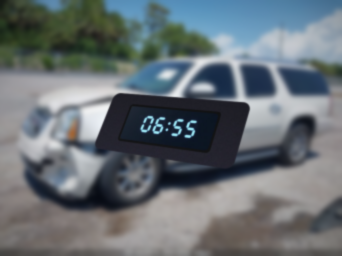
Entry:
6h55
